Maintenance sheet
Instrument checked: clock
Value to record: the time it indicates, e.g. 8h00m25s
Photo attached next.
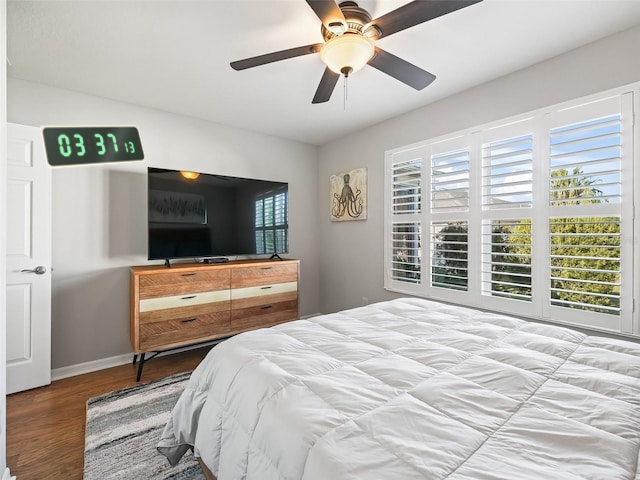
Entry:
3h37m13s
